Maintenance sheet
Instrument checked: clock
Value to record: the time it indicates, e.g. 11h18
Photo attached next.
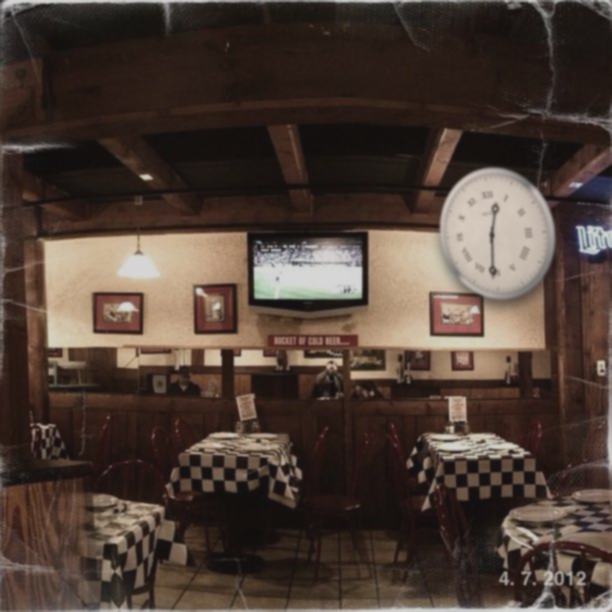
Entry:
12h31
